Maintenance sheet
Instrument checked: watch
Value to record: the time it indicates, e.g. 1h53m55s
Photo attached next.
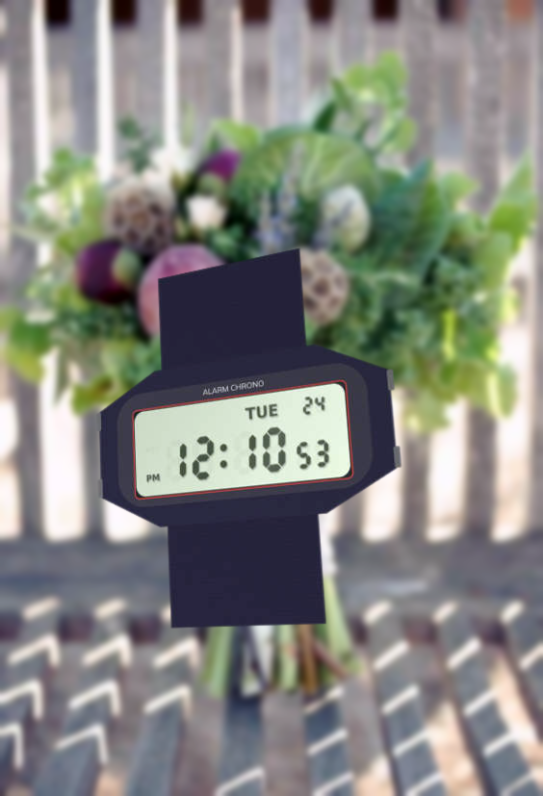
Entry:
12h10m53s
